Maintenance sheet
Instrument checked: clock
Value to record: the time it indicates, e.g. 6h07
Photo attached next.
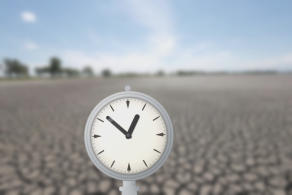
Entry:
12h52
